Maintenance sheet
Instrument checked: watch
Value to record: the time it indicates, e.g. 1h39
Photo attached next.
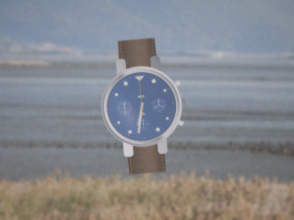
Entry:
6h32
